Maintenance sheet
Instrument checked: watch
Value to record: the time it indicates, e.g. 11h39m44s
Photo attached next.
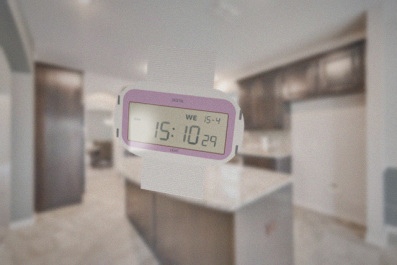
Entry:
15h10m29s
